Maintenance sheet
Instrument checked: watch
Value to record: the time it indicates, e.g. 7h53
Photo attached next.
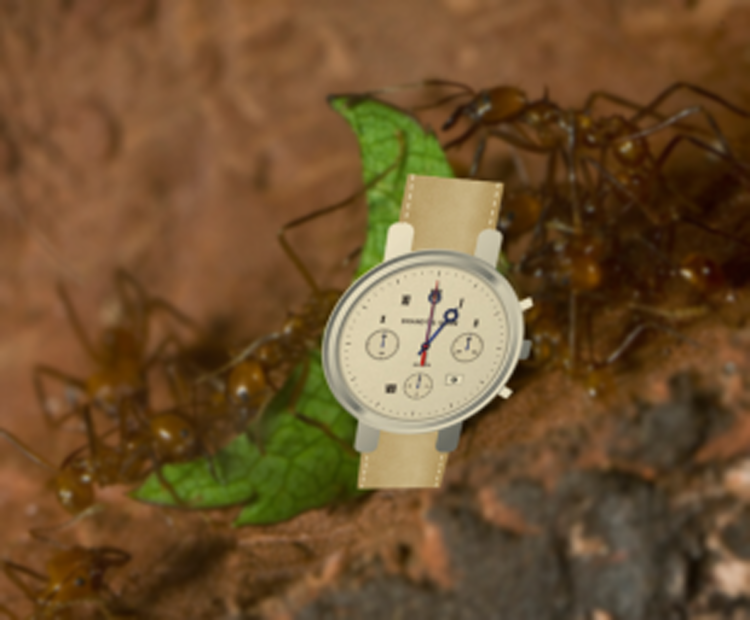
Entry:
1h00
